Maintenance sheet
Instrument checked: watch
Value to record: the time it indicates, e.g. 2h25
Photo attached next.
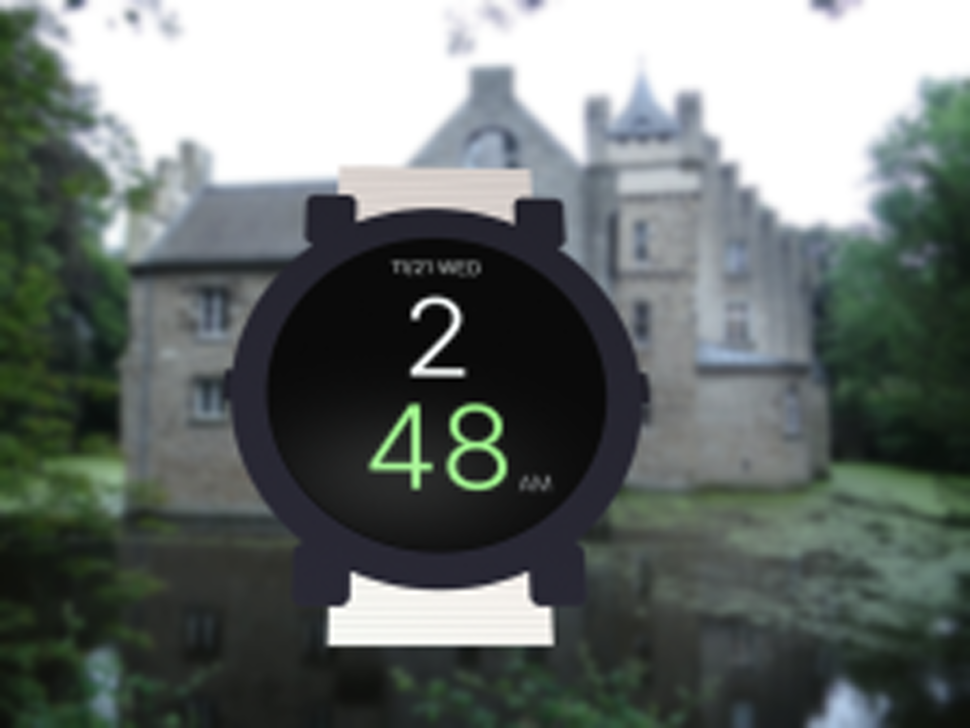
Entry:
2h48
